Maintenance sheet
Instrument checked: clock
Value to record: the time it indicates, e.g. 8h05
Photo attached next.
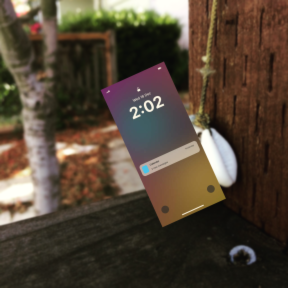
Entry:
2h02
